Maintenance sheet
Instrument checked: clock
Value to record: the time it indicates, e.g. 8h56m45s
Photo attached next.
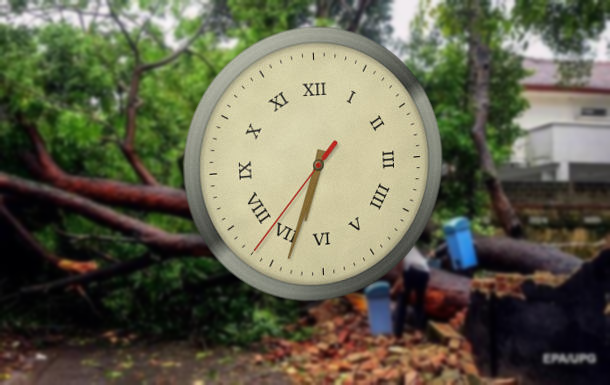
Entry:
6h33m37s
